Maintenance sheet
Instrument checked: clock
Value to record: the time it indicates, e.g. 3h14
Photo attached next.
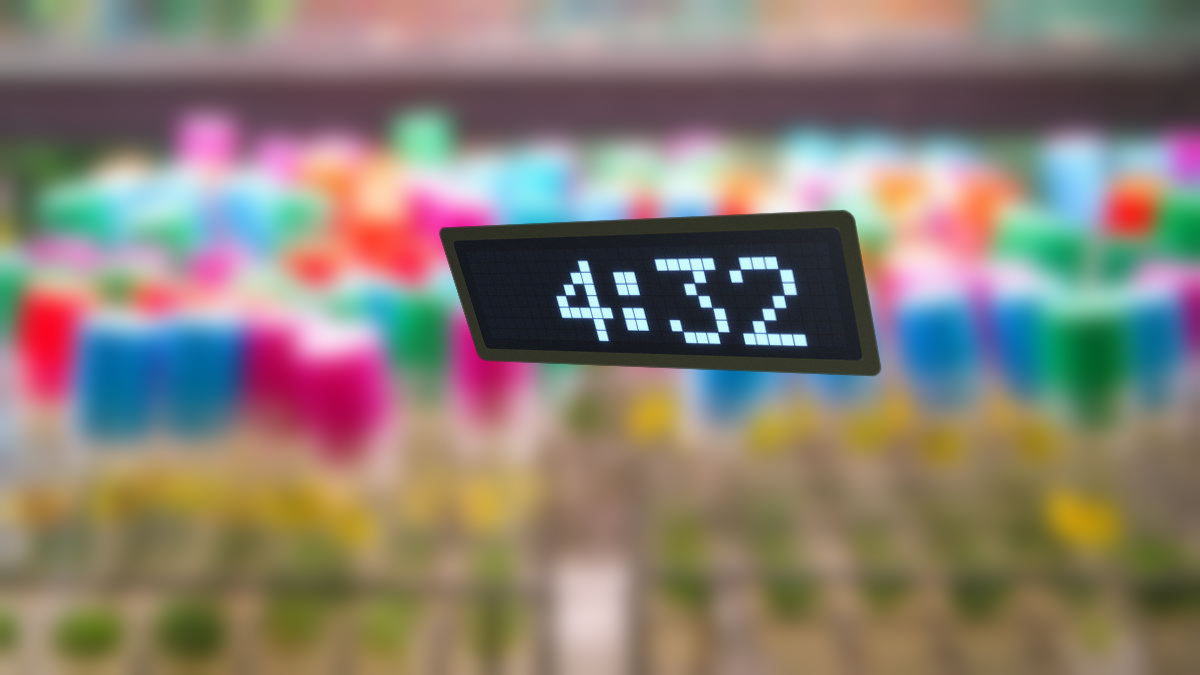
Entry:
4h32
